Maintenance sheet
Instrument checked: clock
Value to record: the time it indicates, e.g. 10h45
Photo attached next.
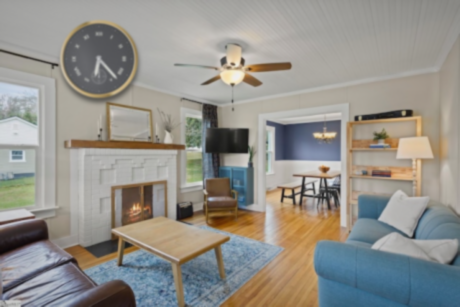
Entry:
6h23
